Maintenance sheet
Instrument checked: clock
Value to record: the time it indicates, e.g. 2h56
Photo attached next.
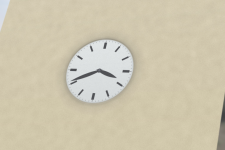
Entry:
3h41
